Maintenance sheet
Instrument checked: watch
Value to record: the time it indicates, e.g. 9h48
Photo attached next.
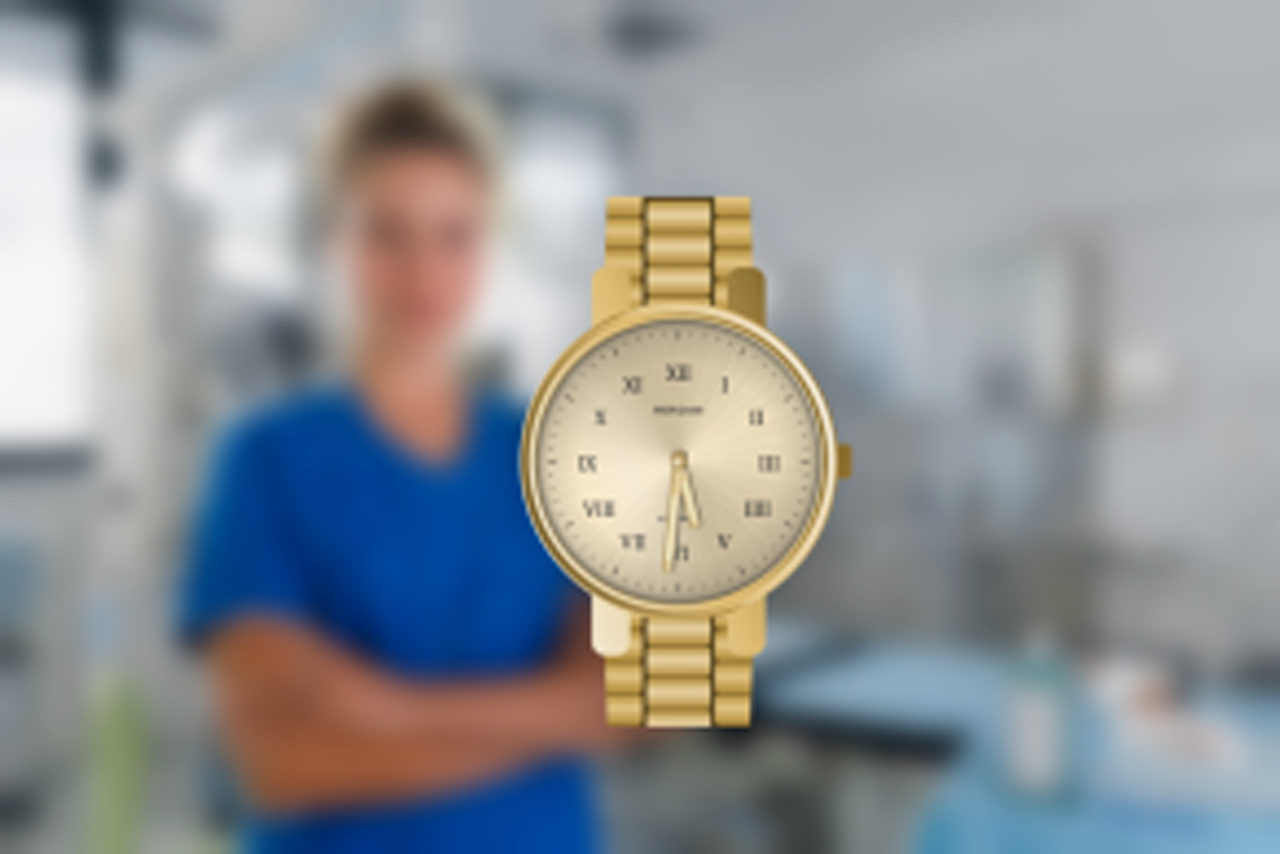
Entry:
5h31
